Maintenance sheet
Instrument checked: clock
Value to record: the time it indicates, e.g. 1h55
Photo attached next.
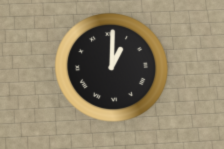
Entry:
1h01
